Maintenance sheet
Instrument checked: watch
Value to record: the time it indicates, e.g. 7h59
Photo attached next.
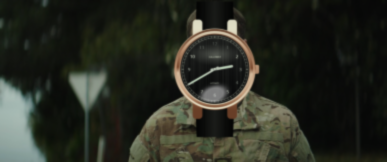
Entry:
2h40
